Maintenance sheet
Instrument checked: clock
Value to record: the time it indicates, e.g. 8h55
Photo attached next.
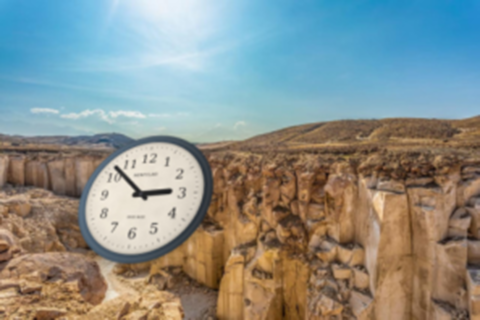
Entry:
2h52
